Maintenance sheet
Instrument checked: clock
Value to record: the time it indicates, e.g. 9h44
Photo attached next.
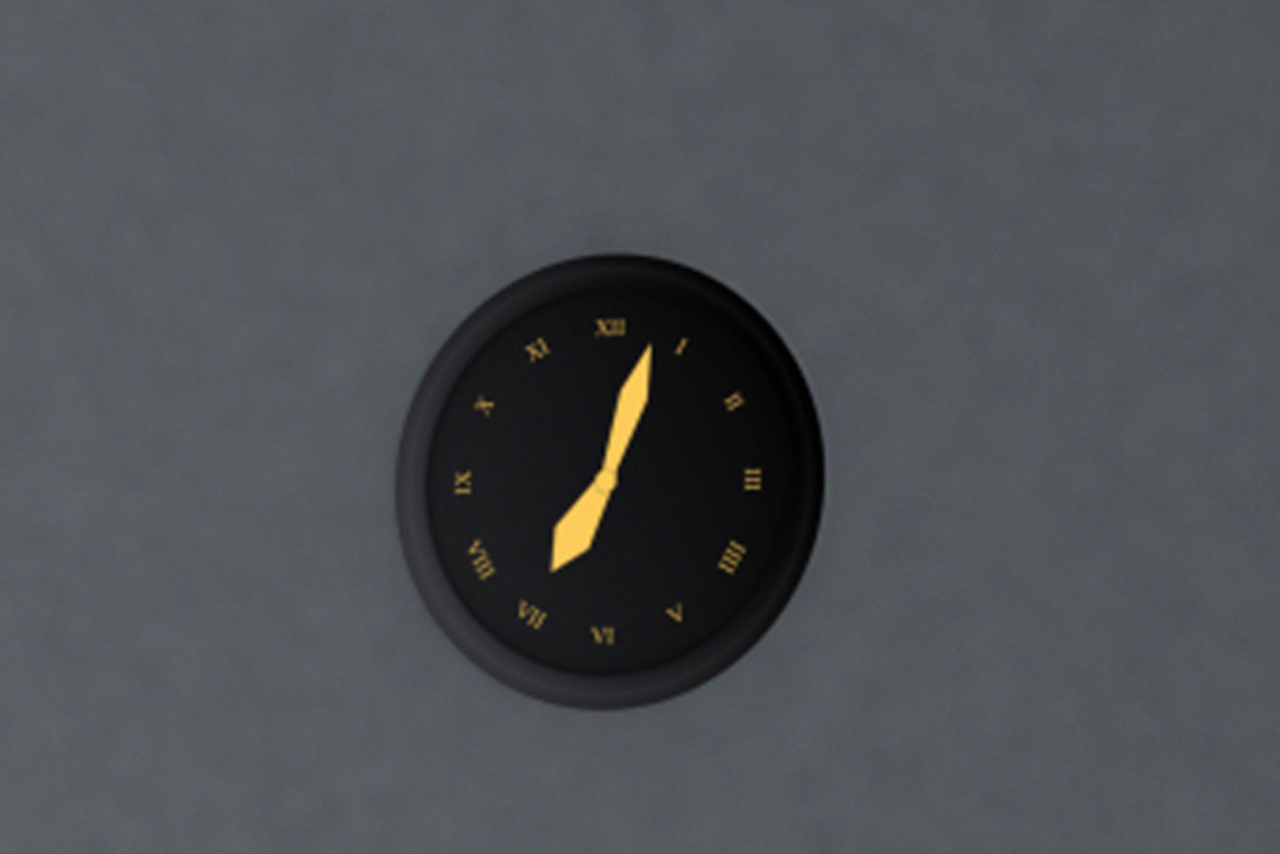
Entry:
7h03
